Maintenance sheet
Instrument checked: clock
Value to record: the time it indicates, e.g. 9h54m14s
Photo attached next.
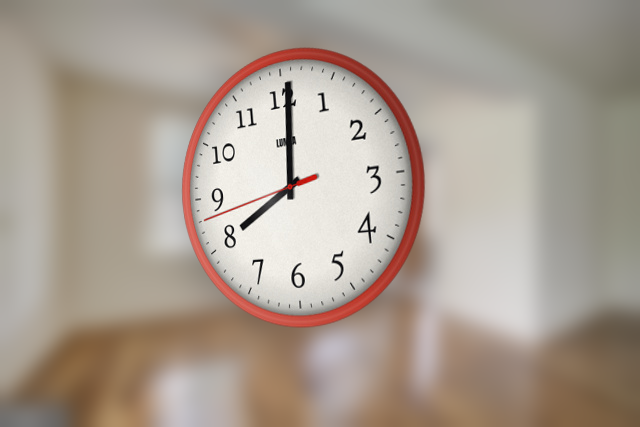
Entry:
8h00m43s
